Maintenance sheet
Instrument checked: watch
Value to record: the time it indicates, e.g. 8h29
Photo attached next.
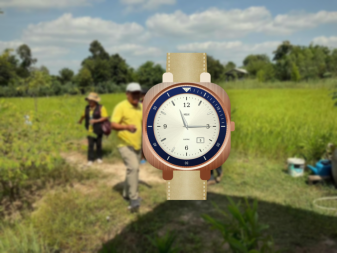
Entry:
11h15
